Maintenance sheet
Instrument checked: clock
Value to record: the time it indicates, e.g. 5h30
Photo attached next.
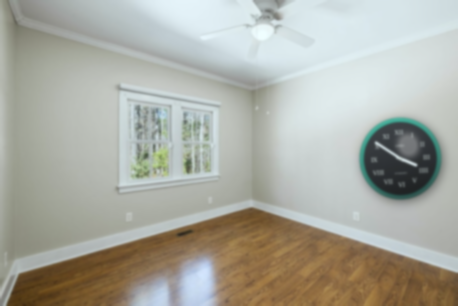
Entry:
3h51
